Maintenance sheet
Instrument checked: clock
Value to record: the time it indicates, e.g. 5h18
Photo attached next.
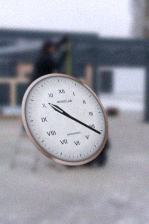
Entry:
10h21
